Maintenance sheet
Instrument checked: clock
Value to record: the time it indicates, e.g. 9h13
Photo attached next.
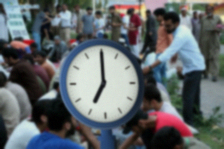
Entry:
7h00
